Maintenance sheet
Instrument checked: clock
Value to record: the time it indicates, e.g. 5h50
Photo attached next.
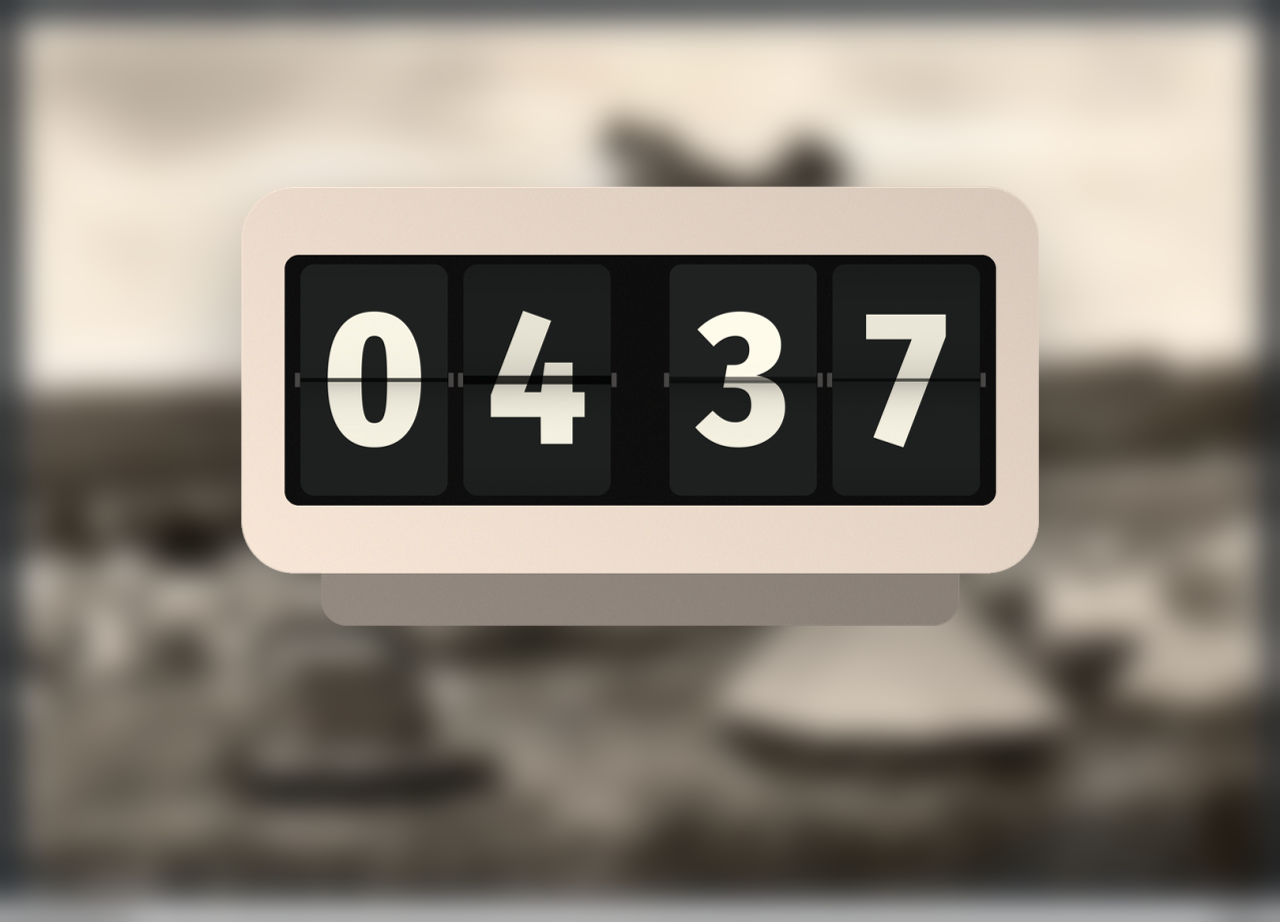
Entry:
4h37
